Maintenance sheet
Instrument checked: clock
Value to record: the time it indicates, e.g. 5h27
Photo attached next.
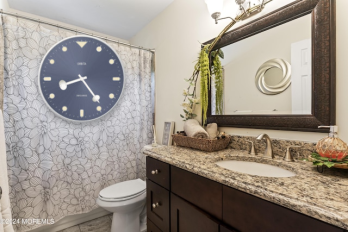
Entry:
8h24
